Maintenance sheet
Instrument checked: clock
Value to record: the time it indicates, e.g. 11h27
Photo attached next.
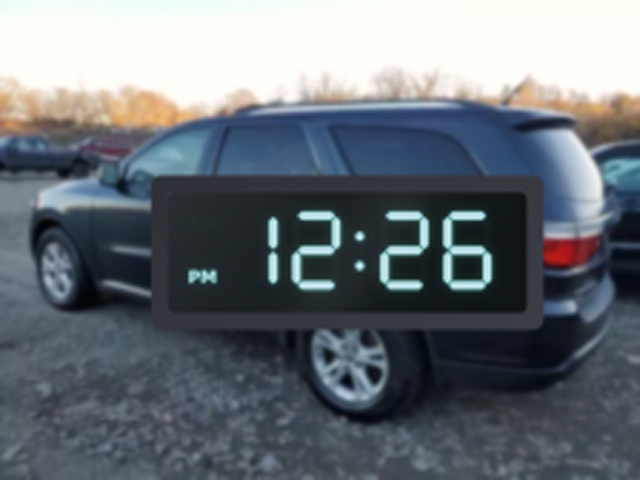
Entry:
12h26
